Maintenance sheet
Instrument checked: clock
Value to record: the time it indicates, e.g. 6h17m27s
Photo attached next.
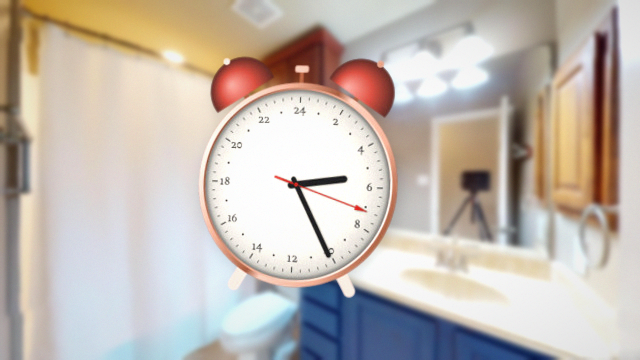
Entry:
5h25m18s
